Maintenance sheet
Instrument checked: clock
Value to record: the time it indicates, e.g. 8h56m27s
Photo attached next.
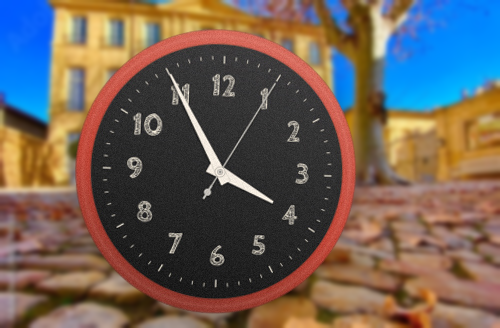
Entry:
3h55m05s
